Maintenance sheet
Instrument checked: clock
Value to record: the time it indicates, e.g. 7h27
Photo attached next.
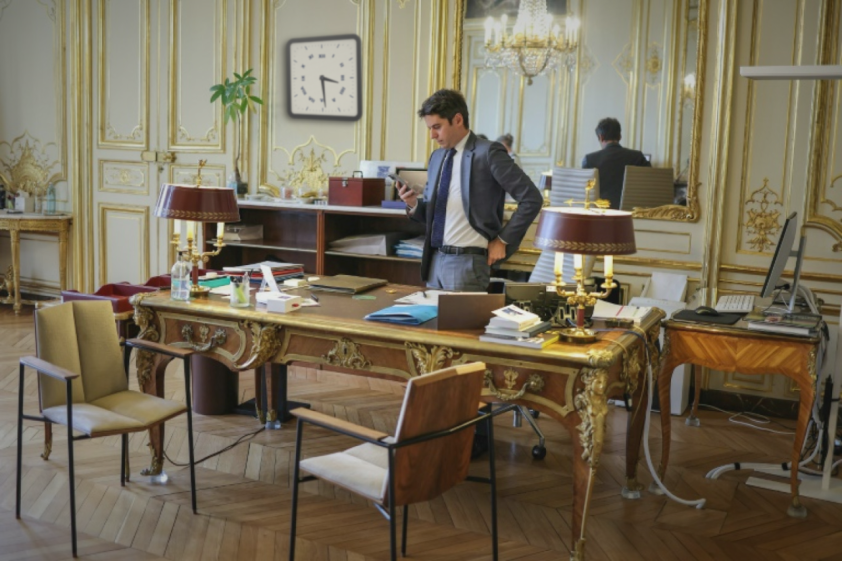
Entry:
3h29
